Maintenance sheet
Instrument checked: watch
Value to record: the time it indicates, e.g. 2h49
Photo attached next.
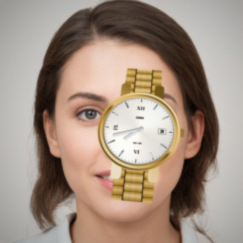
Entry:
7h42
